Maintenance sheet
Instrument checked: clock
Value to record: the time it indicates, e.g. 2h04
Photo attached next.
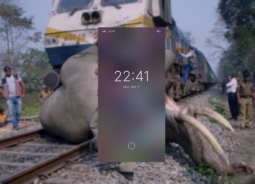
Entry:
22h41
